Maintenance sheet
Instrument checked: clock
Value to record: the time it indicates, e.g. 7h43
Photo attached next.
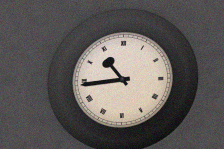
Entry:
10h44
